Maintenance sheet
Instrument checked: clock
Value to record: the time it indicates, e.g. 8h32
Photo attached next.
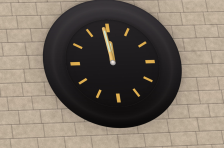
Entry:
11h59
